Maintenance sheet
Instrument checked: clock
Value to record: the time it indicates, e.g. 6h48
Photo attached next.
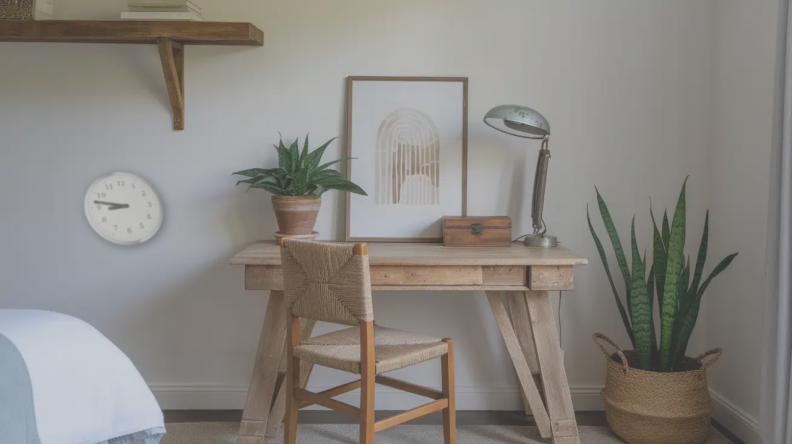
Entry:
8h47
